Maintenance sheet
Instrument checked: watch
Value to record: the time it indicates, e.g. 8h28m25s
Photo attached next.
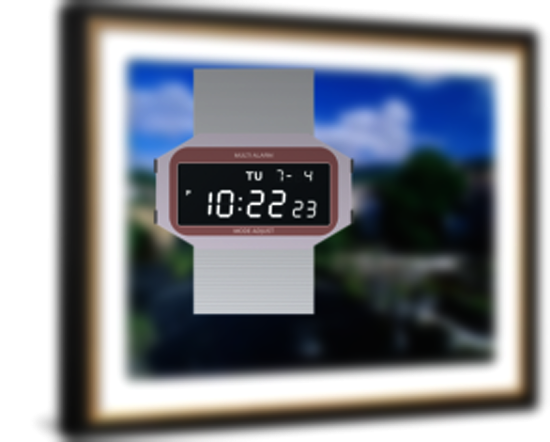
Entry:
10h22m23s
